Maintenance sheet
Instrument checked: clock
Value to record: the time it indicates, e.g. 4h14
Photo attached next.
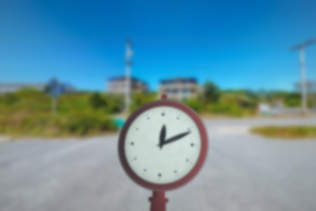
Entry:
12h11
